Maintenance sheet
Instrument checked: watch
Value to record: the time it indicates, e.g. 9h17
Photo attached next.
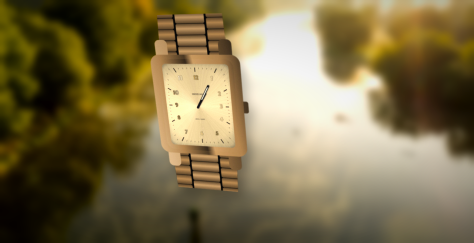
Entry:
1h05
